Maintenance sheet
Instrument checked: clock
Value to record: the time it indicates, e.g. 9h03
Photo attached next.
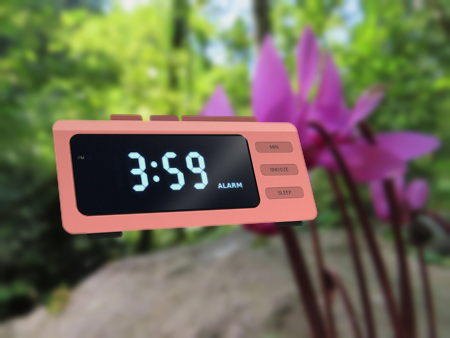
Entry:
3h59
